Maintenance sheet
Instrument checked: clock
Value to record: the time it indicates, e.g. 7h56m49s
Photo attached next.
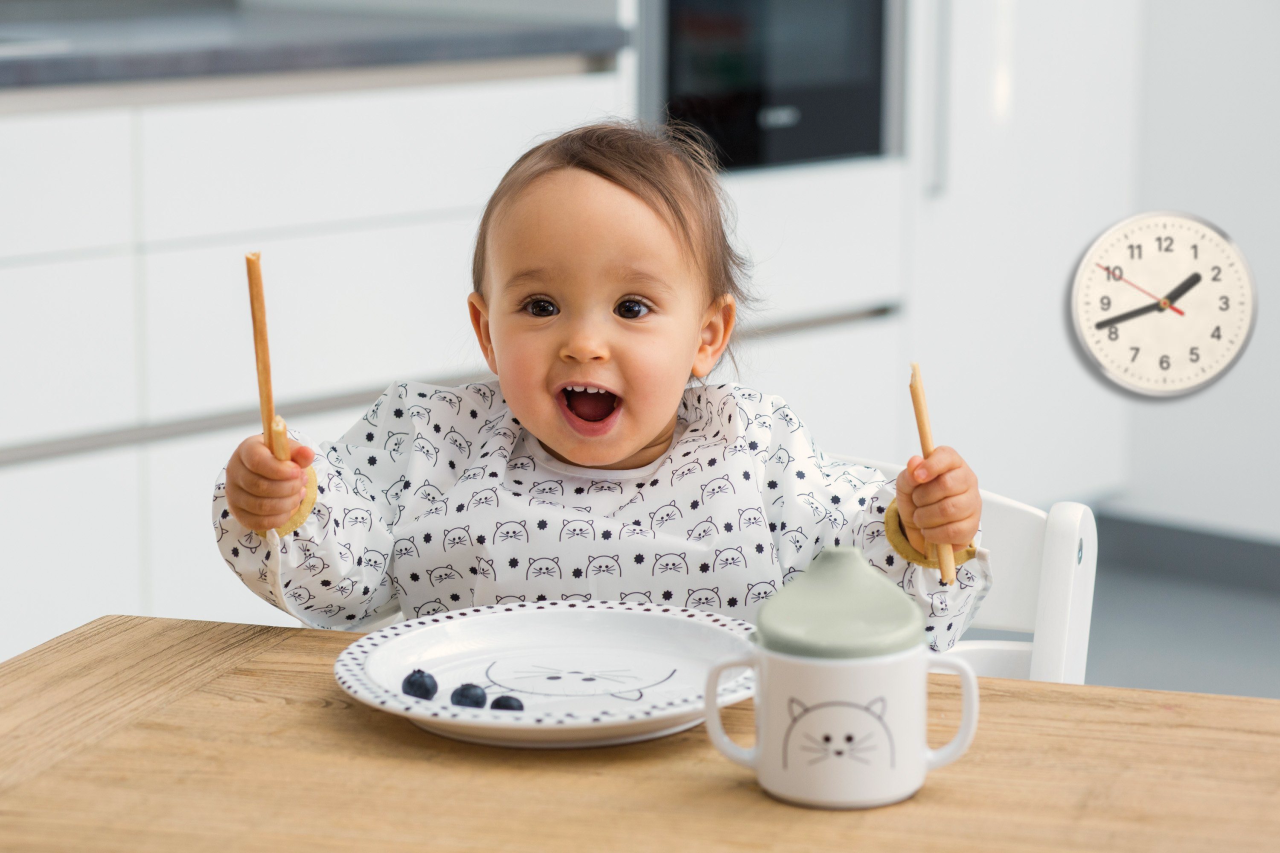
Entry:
1h41m50s
